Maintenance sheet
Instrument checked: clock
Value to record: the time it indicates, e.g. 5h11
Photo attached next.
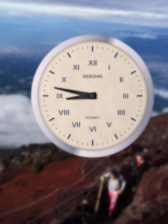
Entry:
8h47
